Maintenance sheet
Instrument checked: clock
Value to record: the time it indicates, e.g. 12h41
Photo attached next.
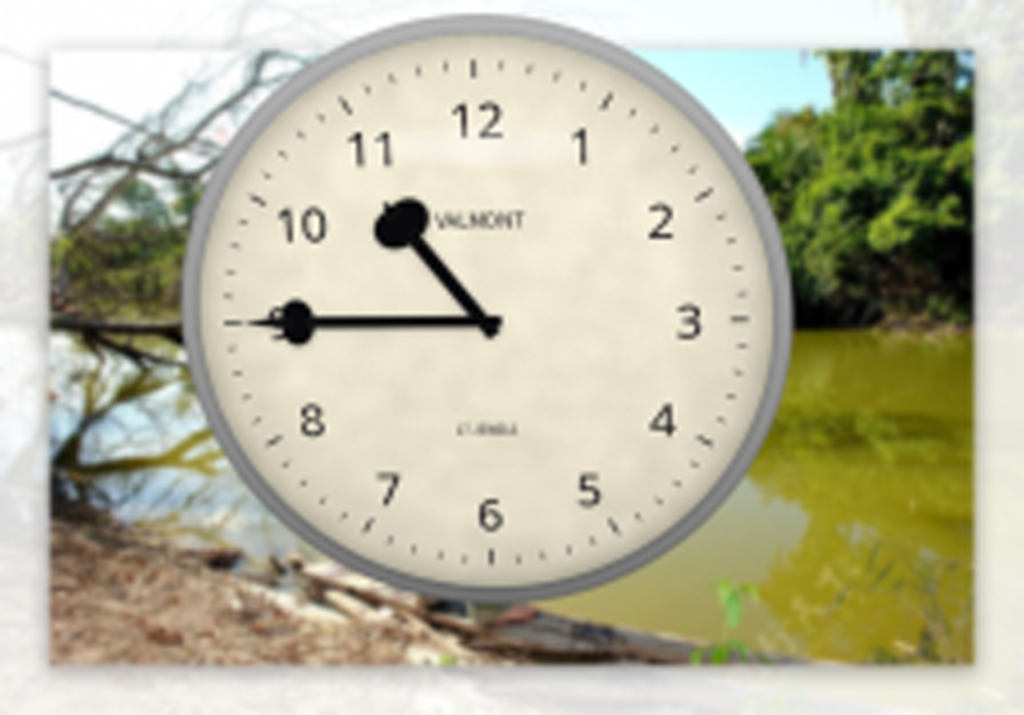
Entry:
10h45
